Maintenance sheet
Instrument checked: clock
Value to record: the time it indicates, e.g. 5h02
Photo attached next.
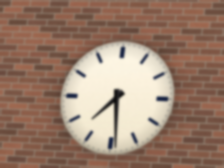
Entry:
7h29
